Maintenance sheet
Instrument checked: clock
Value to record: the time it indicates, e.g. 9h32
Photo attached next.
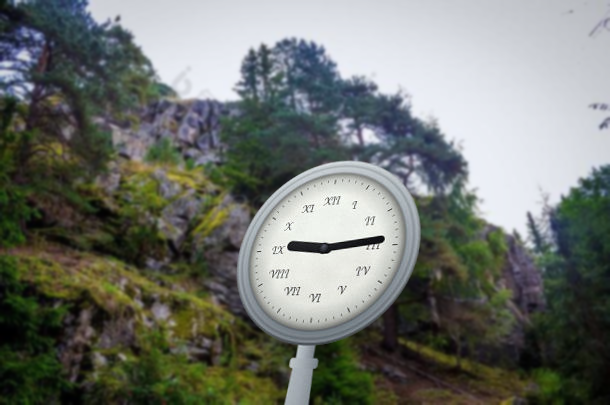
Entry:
9h14
